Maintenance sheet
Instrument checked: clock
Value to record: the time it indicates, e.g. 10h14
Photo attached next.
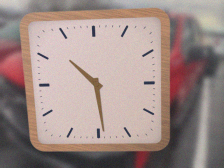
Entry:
10h29
